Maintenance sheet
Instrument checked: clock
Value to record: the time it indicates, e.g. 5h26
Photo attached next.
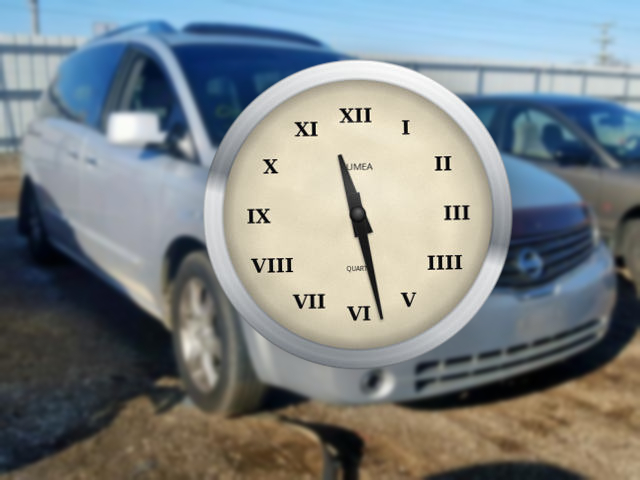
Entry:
11h28
